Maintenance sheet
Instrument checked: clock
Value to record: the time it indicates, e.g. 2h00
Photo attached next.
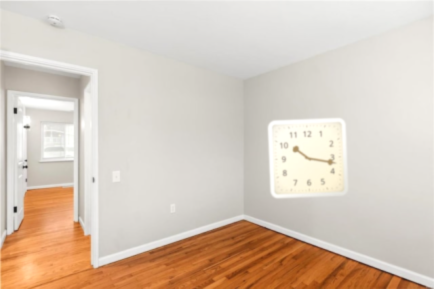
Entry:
10h17
